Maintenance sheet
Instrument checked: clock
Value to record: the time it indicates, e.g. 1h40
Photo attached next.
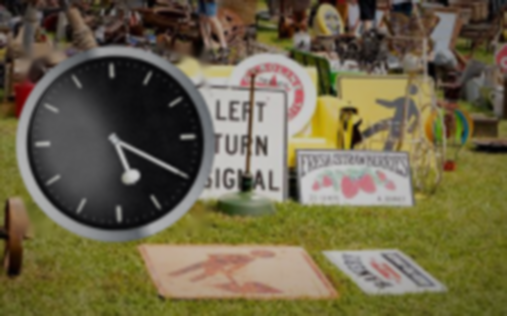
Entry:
5h20
